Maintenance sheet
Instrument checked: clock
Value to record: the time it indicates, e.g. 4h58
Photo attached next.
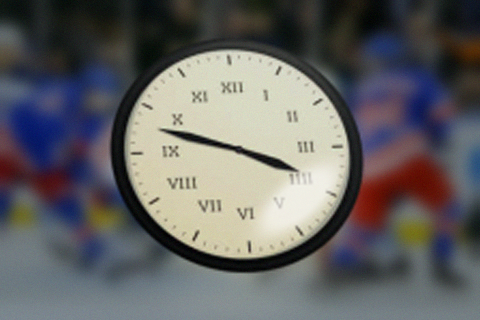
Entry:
3h48
